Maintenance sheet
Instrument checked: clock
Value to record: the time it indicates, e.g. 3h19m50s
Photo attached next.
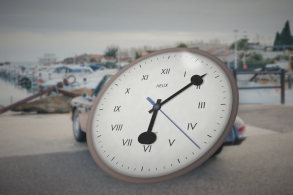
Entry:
6h08m22s
